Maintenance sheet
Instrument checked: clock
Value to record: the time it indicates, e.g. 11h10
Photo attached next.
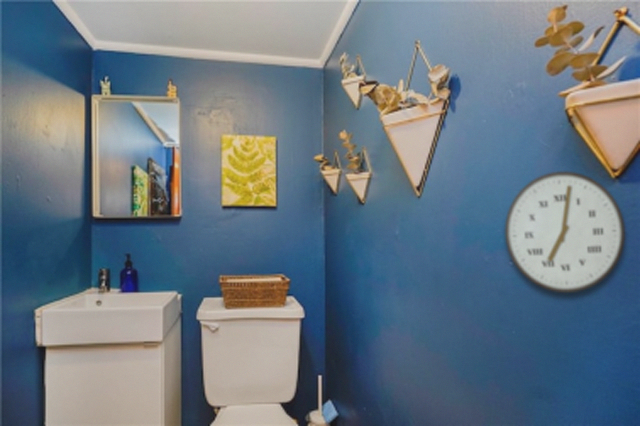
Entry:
7h02
